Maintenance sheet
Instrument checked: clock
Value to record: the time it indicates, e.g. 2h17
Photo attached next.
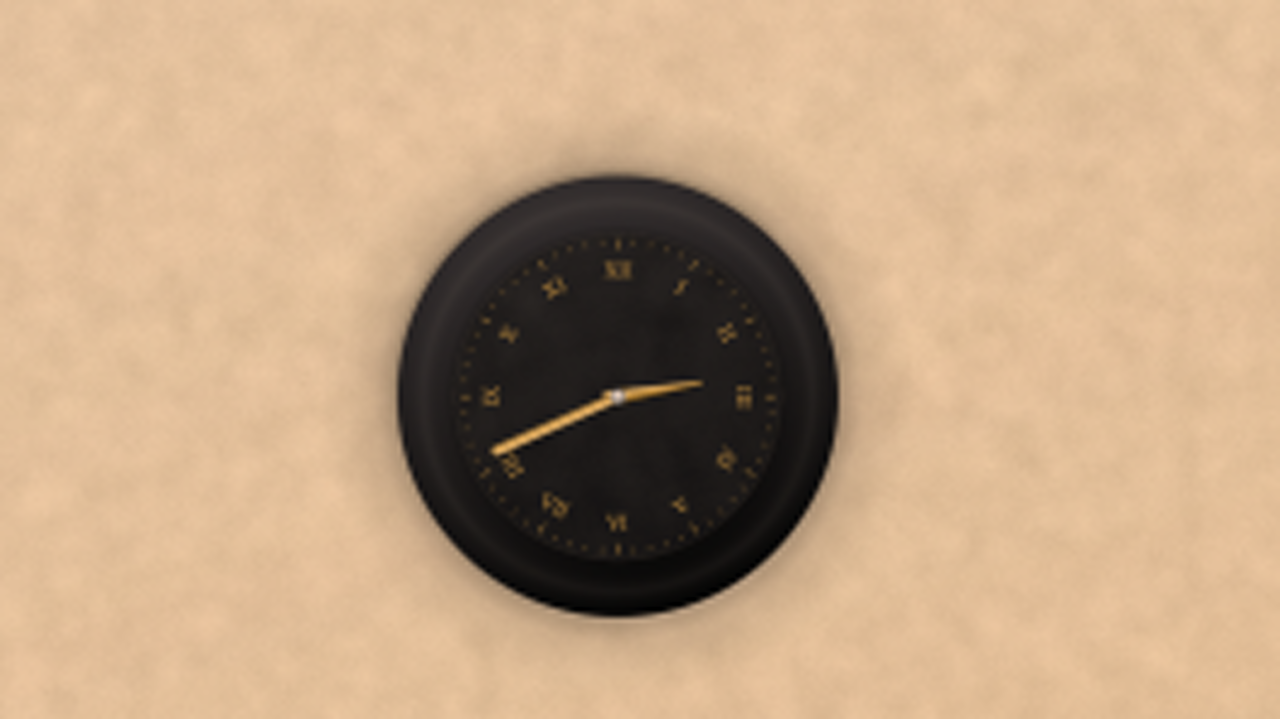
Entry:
2h41
